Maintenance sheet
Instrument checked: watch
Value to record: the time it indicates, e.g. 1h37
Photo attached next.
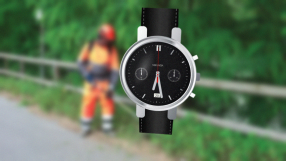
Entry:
6h28
